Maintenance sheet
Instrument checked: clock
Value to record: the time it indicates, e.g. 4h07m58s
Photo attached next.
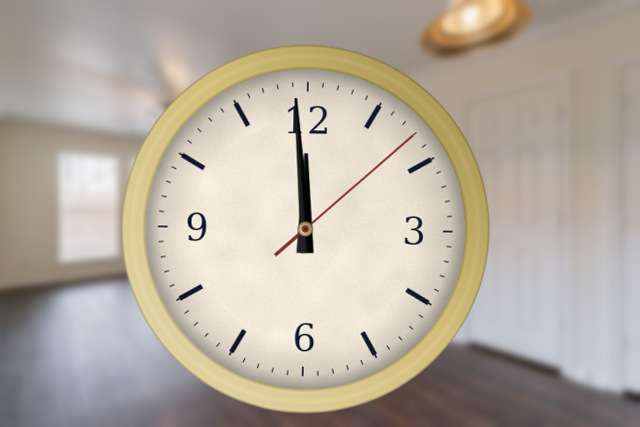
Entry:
11h59m08s
